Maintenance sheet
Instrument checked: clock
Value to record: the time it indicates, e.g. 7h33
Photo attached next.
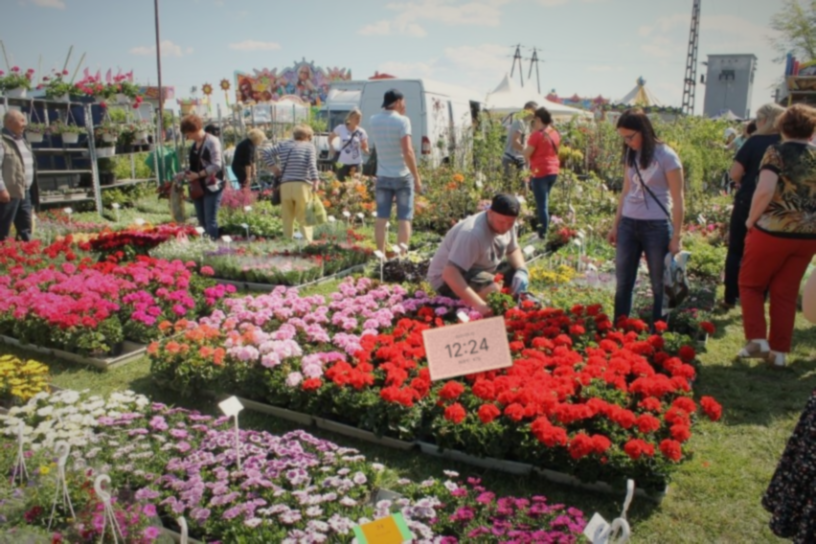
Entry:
12h24
